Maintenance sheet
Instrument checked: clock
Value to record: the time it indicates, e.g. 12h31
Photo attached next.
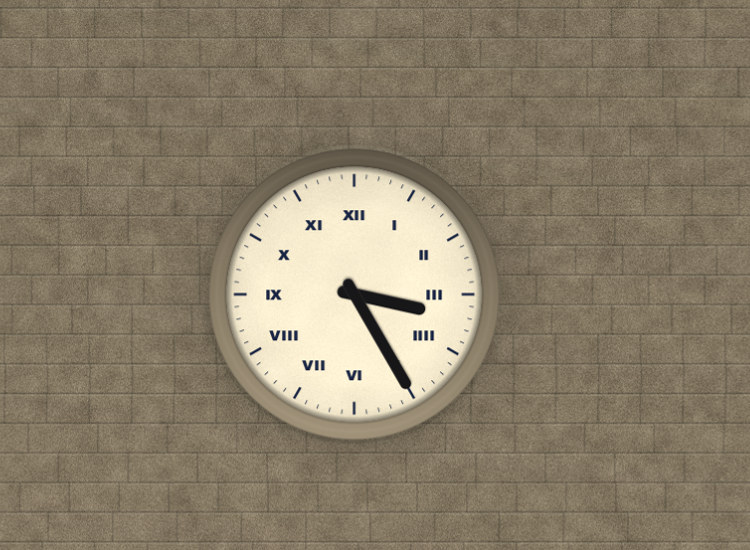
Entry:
3h25
